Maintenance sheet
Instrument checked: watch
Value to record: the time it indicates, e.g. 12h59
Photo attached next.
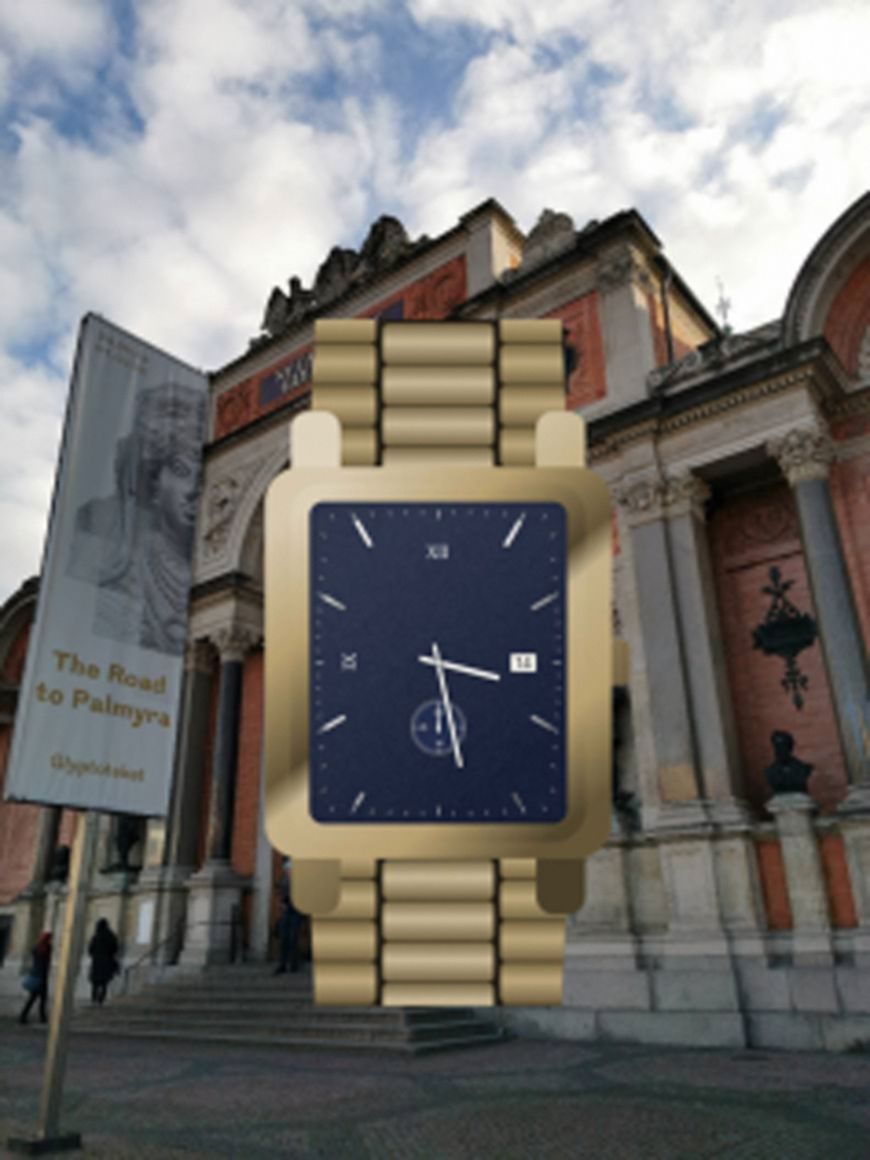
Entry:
3h28
